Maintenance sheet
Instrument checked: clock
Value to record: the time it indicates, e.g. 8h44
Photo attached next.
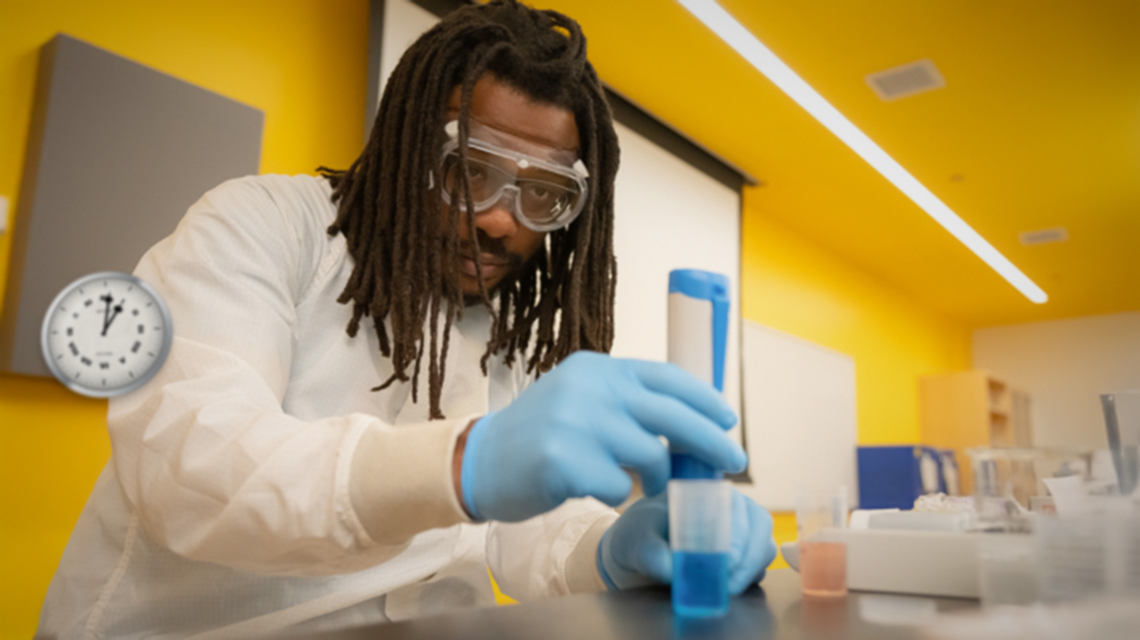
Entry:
1h01
